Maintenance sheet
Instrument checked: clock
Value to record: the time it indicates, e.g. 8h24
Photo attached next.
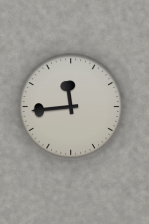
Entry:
11h44
